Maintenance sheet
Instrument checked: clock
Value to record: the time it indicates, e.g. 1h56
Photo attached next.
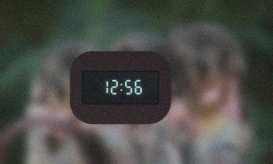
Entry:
12h56
